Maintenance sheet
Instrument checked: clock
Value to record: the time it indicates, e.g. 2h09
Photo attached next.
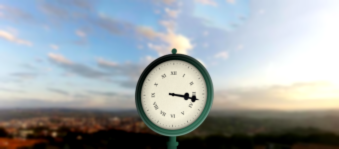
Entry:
3h17
